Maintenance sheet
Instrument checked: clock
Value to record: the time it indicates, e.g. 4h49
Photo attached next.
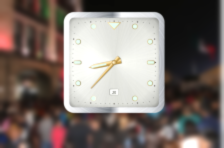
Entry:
8h37
